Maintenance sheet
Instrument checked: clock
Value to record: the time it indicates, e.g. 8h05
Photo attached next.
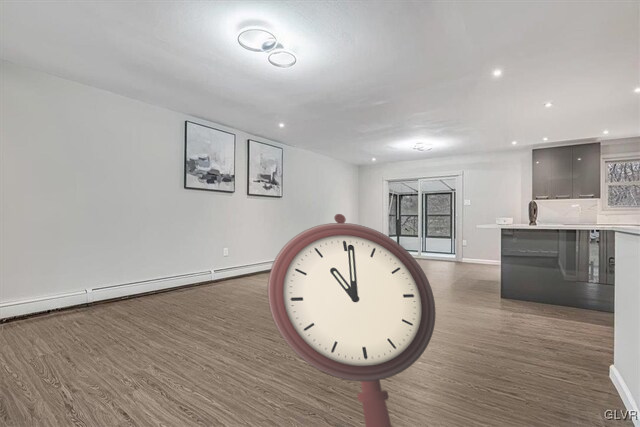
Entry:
11h01
